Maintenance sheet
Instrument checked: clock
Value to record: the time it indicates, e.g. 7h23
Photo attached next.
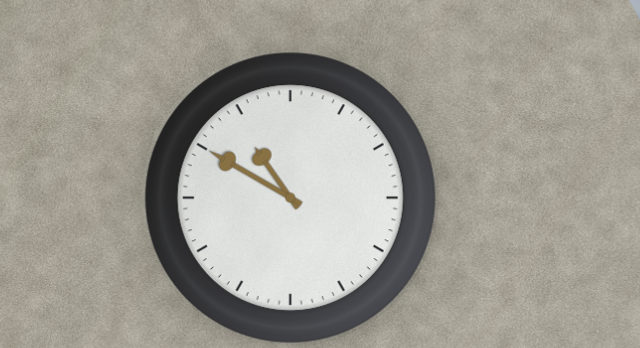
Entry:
10h50
